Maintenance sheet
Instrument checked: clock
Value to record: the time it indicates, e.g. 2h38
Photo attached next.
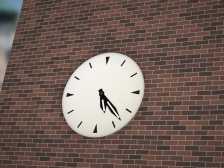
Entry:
5h23
